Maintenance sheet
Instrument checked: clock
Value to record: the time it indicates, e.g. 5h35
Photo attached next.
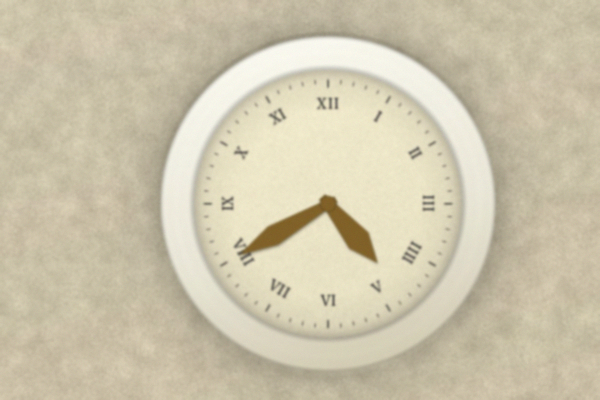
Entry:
4h40
